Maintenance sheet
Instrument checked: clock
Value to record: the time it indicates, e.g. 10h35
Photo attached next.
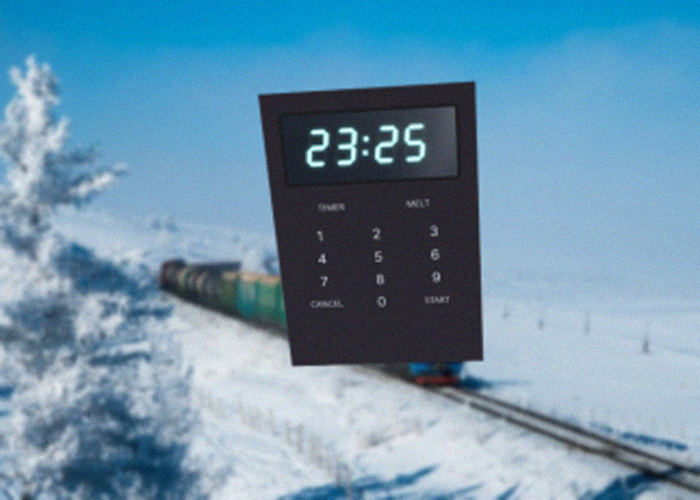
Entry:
23h25
